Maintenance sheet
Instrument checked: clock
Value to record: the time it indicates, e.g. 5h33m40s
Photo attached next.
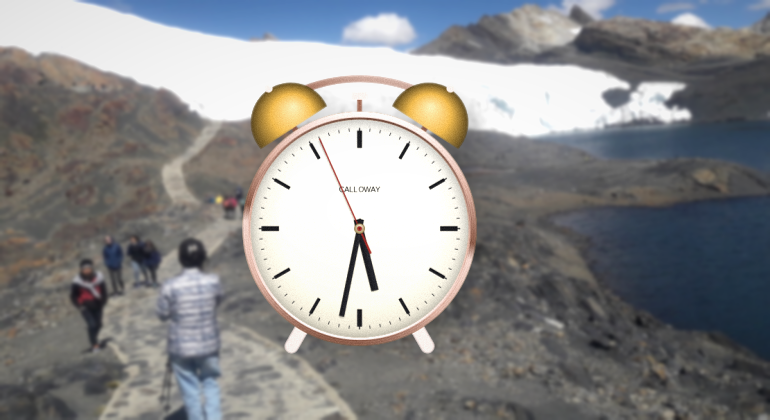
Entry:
5h31m56s
